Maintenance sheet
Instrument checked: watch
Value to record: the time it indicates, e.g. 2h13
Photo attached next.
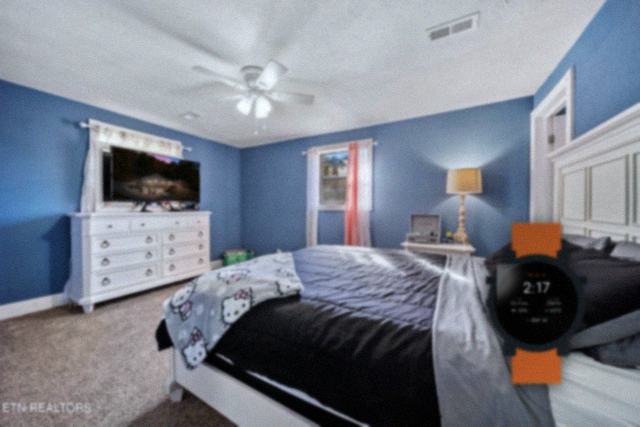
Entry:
2h17
